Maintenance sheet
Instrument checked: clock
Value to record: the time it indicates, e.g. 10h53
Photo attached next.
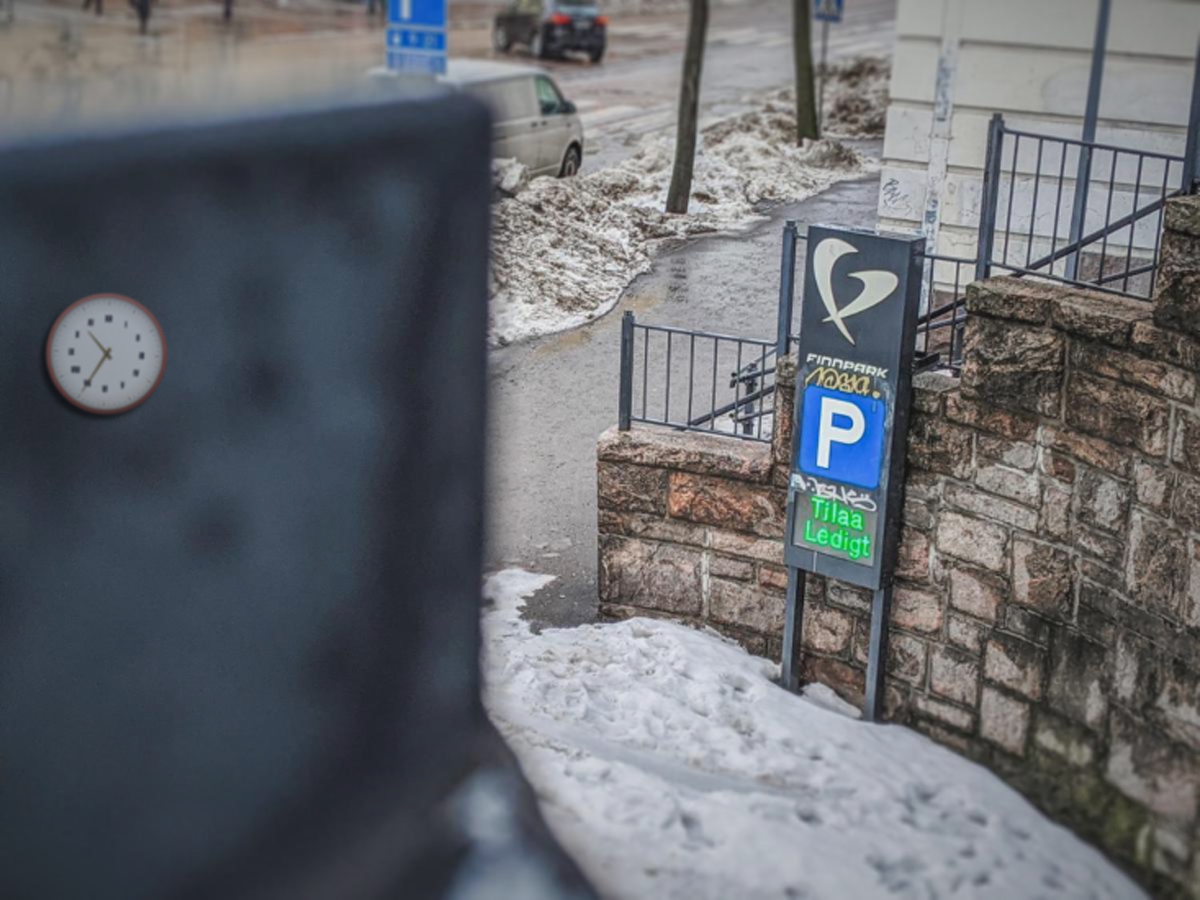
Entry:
10h35
